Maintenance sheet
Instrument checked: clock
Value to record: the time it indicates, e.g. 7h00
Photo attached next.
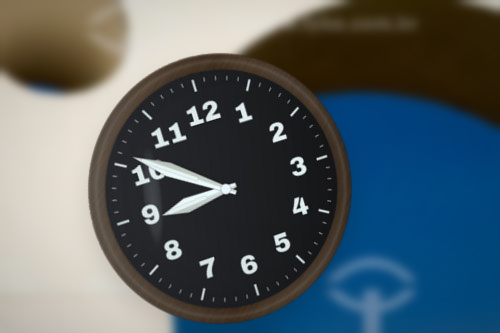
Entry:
8h51
